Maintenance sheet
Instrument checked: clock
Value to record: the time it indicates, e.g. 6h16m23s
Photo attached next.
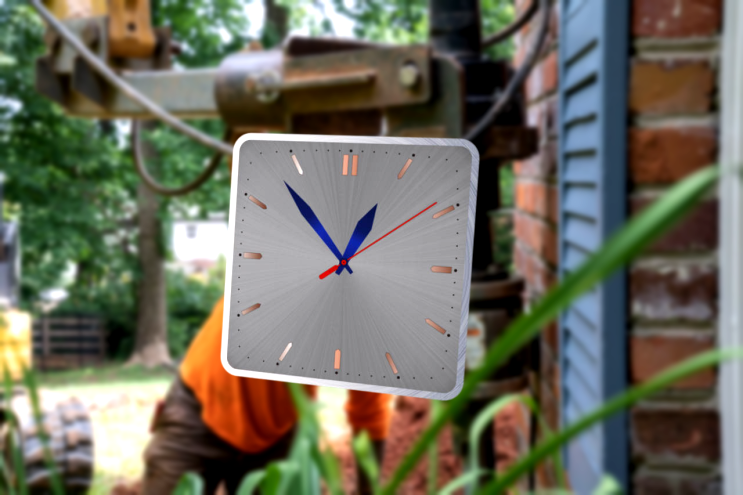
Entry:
12h53m09s
